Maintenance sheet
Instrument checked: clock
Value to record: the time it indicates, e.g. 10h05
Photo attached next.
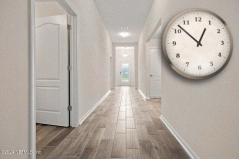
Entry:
12h52
